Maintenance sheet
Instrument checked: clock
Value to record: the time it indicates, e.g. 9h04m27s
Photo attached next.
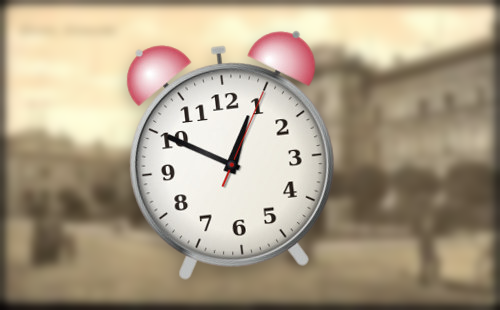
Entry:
12h50m05s
